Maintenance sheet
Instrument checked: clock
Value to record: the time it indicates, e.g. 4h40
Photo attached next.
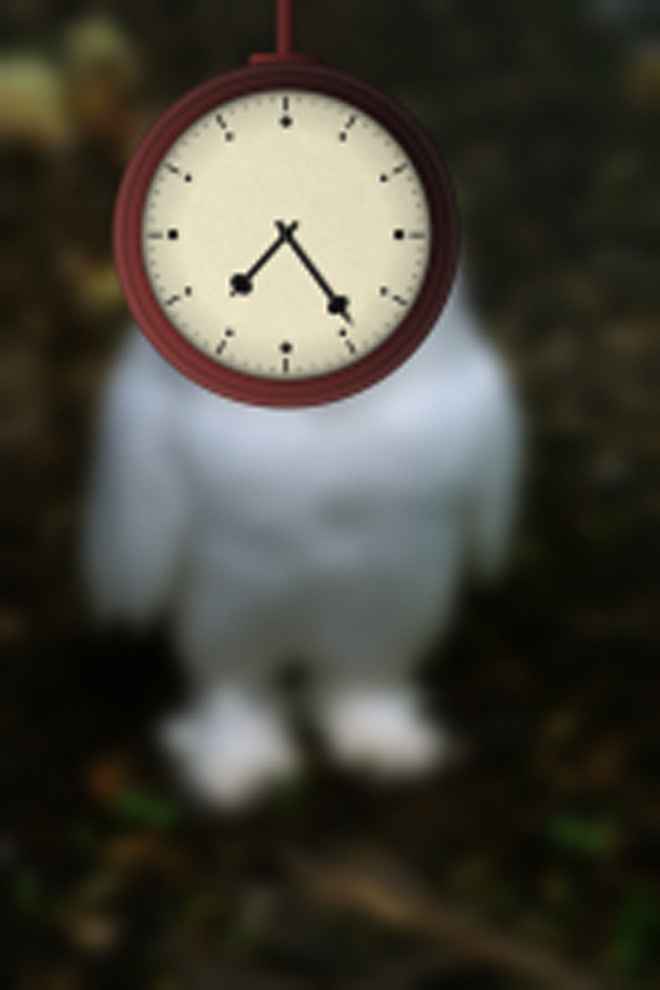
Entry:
7h24
